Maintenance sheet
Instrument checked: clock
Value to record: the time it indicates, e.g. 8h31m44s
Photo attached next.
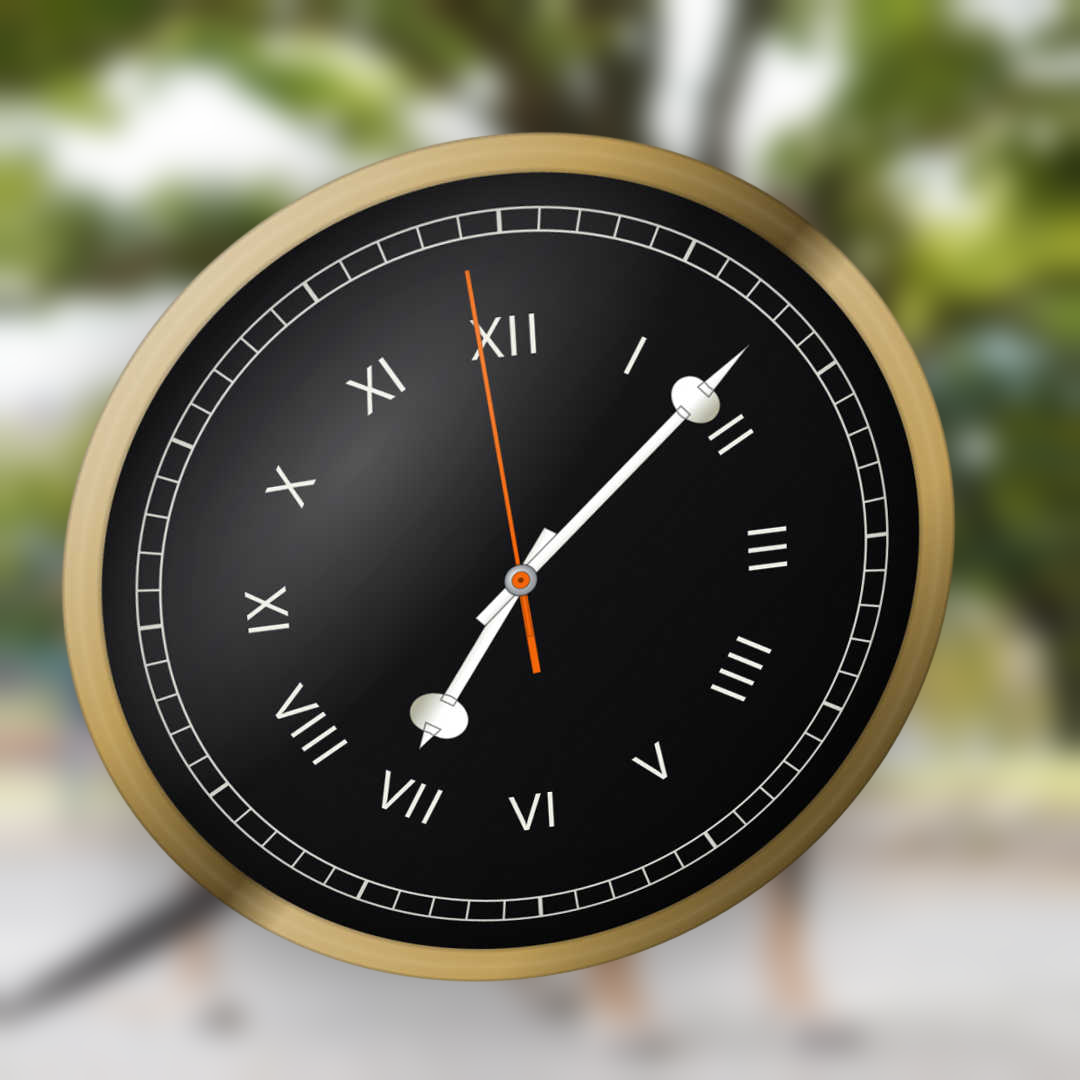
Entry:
7h07m59s
